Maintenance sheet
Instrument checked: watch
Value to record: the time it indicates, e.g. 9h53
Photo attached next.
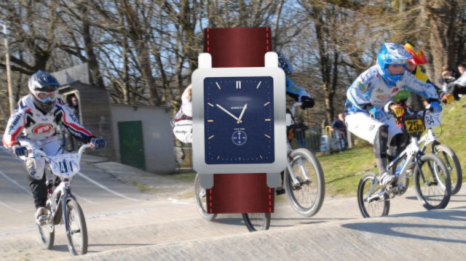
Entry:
12h51
